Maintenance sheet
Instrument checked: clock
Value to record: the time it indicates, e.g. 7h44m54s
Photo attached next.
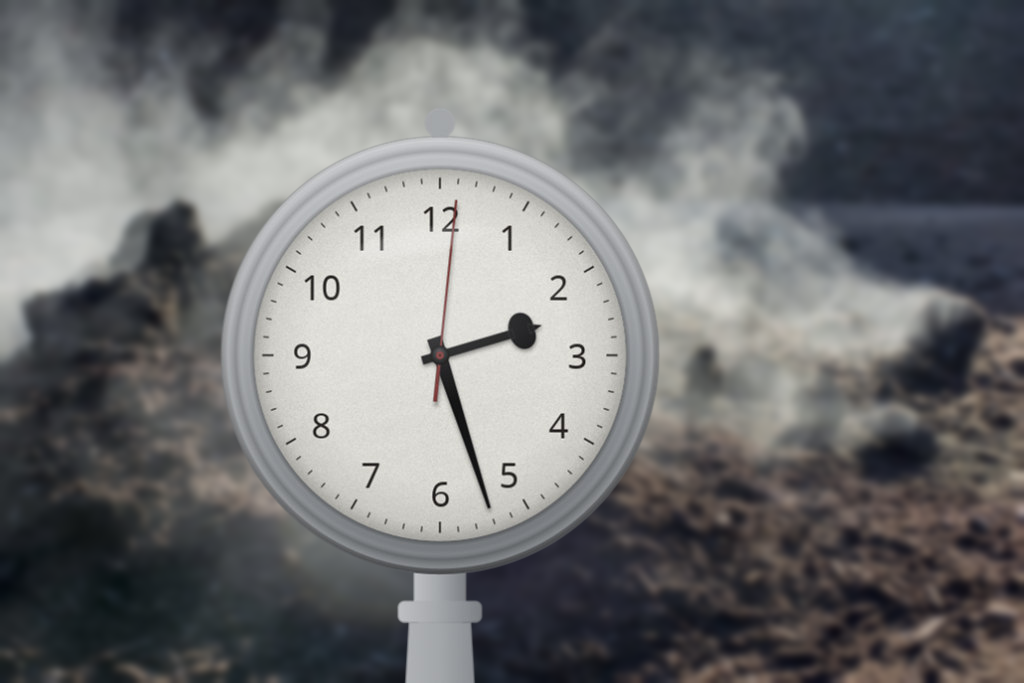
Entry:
2h27m01s
